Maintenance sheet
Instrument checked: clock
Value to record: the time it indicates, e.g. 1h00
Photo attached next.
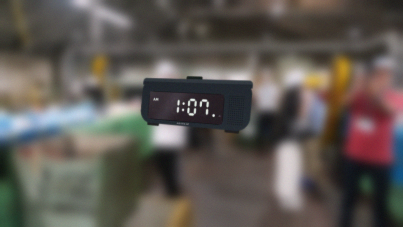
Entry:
1h07
